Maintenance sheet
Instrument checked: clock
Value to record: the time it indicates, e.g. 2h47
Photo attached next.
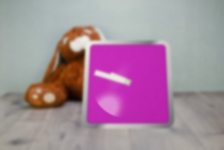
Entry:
9h48
